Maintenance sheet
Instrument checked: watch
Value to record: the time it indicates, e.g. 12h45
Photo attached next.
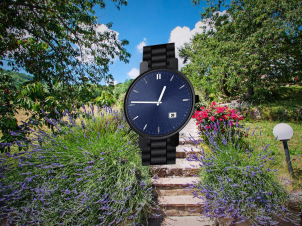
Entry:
12h46
